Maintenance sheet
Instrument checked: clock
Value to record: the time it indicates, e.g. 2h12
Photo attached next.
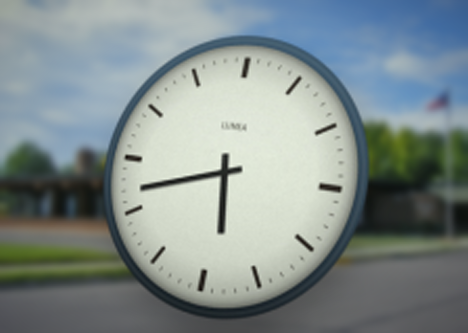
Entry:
5h42
